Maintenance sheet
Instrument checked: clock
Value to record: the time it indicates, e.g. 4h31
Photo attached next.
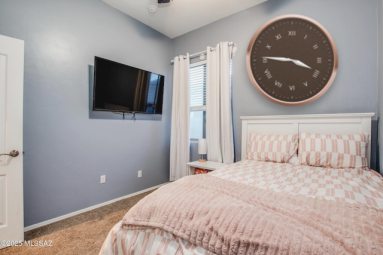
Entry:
3h46
